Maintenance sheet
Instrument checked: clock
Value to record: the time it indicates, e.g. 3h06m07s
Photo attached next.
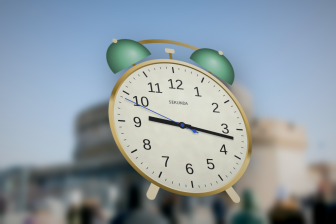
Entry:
9h16m49s
